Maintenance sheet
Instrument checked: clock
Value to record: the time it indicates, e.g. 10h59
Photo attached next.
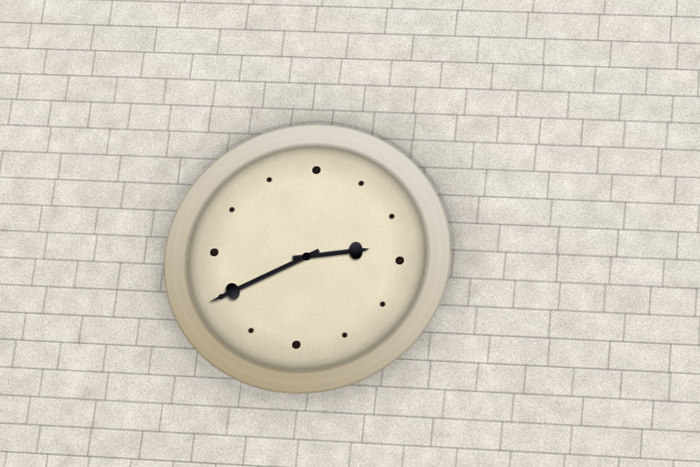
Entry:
2h40
